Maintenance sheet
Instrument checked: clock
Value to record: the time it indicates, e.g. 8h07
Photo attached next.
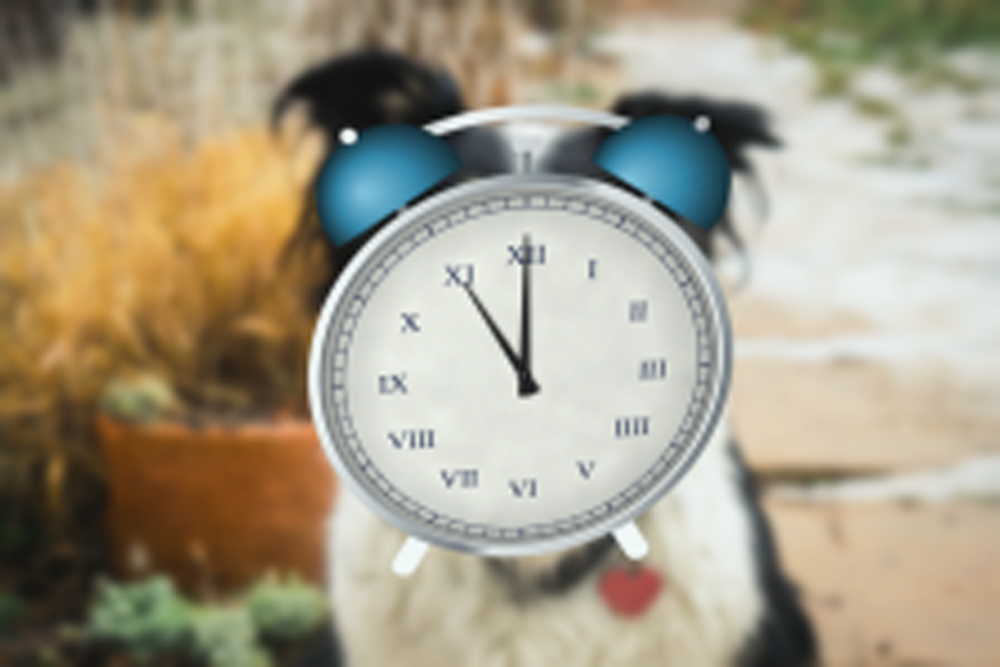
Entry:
11h00
